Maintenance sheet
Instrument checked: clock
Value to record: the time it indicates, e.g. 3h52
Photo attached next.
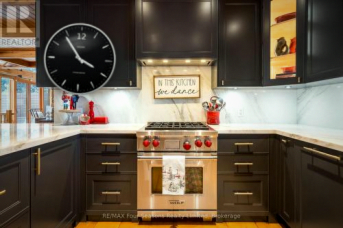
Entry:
3h54
